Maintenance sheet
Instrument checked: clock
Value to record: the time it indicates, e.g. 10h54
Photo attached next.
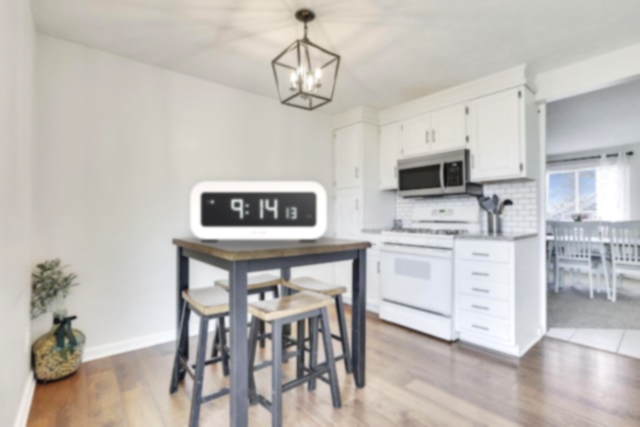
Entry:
9h14
